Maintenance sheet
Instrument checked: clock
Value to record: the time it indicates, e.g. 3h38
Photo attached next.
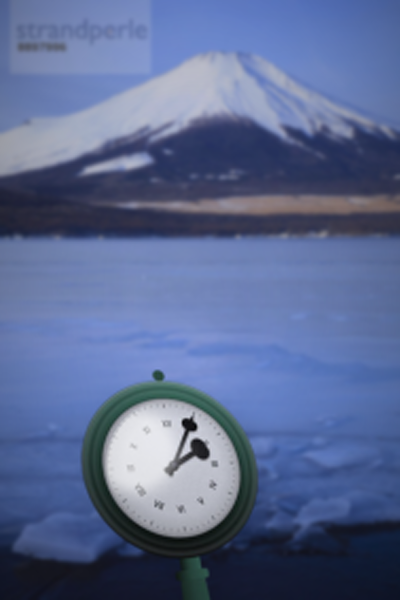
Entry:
2h05
